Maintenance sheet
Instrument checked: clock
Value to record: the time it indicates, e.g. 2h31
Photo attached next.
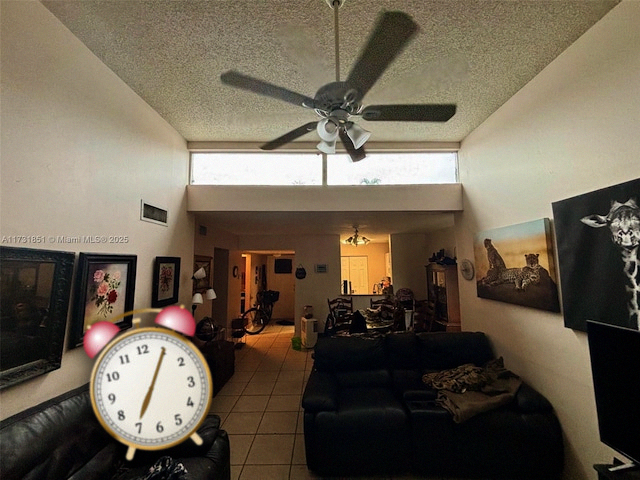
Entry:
7h05
